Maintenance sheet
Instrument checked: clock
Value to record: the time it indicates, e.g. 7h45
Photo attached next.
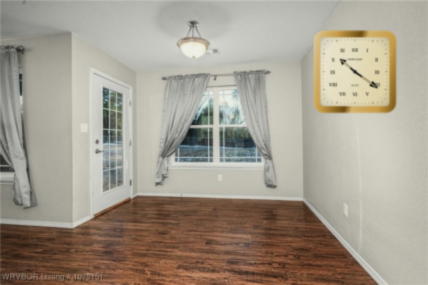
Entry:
10h21
